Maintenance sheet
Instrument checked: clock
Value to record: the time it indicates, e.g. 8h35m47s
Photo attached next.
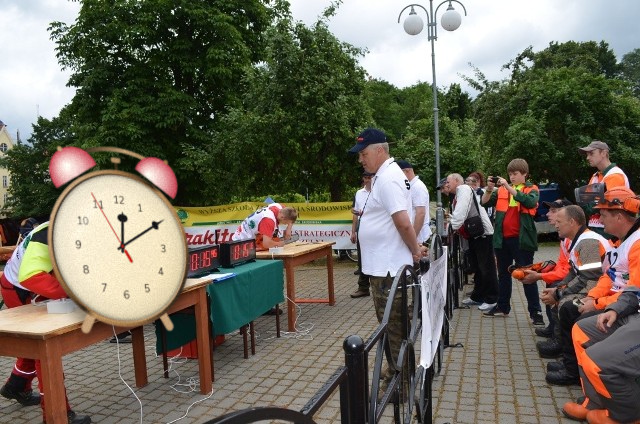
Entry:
12h09m55s
